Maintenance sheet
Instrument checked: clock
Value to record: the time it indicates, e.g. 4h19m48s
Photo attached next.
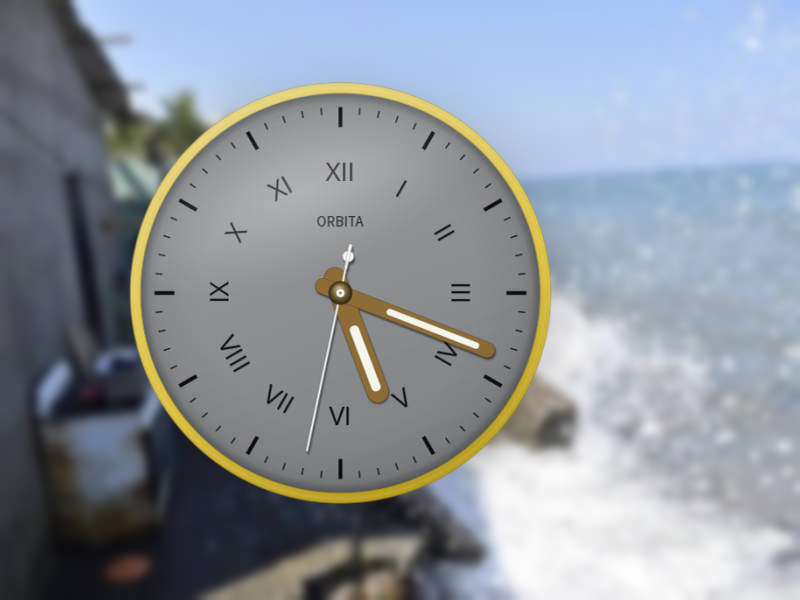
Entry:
5h18m32s
